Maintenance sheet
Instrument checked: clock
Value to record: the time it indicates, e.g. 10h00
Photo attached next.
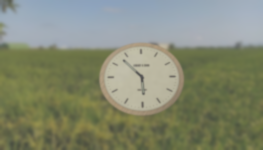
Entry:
5h53
